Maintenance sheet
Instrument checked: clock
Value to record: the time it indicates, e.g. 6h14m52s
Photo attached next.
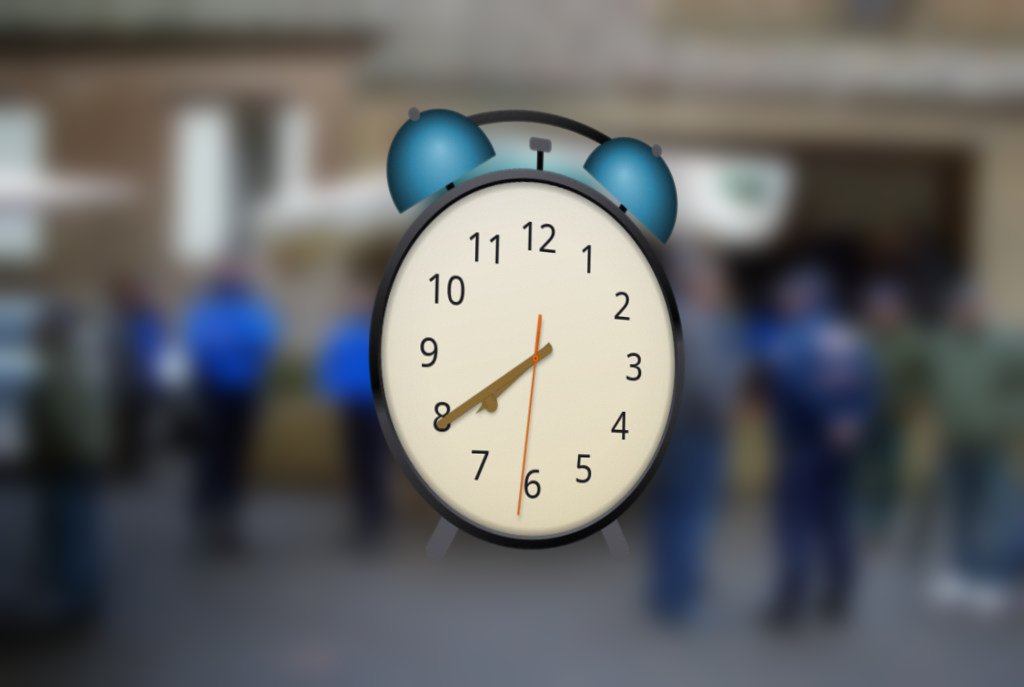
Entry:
7h39m31s
